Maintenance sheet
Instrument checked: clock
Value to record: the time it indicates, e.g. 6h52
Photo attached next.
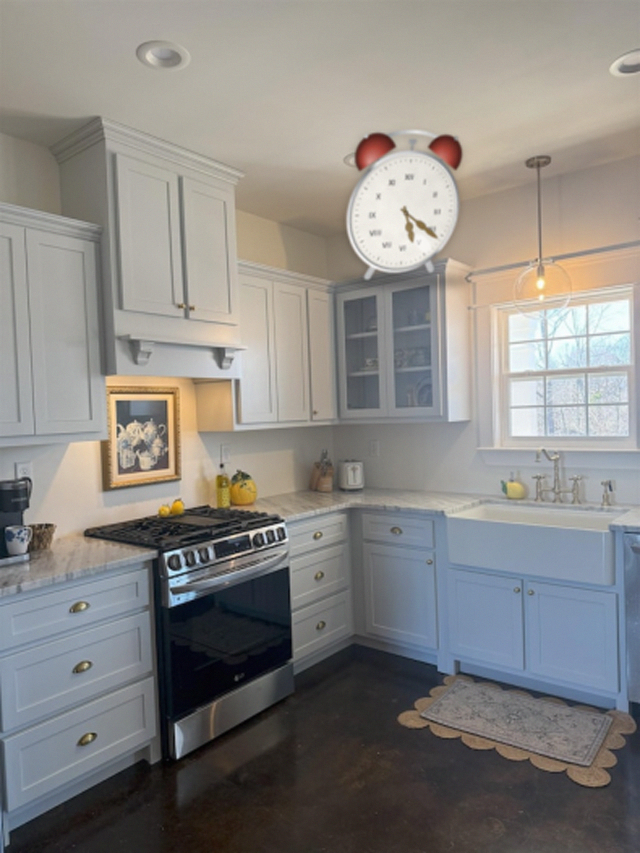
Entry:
5h21
